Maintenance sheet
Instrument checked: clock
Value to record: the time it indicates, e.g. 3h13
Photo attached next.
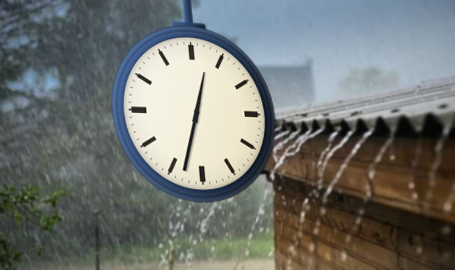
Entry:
12h33
